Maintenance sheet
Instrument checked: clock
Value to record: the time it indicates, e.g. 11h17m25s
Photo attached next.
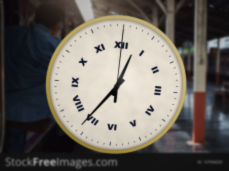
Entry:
12h36m00s
